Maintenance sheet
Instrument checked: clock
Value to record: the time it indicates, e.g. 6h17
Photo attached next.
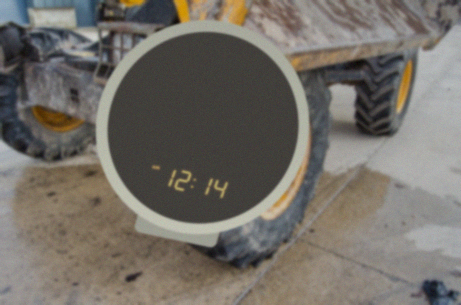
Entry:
12h14
